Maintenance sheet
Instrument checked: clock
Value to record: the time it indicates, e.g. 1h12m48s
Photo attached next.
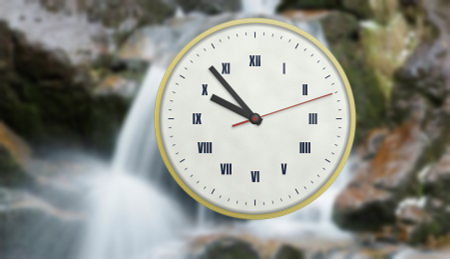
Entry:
9h53m12s
